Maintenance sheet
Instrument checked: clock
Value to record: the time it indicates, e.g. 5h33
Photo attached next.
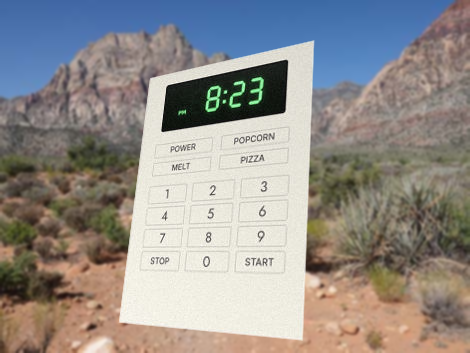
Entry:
8h23
